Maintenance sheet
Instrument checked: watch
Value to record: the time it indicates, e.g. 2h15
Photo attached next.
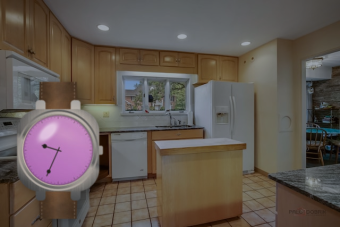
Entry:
9h34
